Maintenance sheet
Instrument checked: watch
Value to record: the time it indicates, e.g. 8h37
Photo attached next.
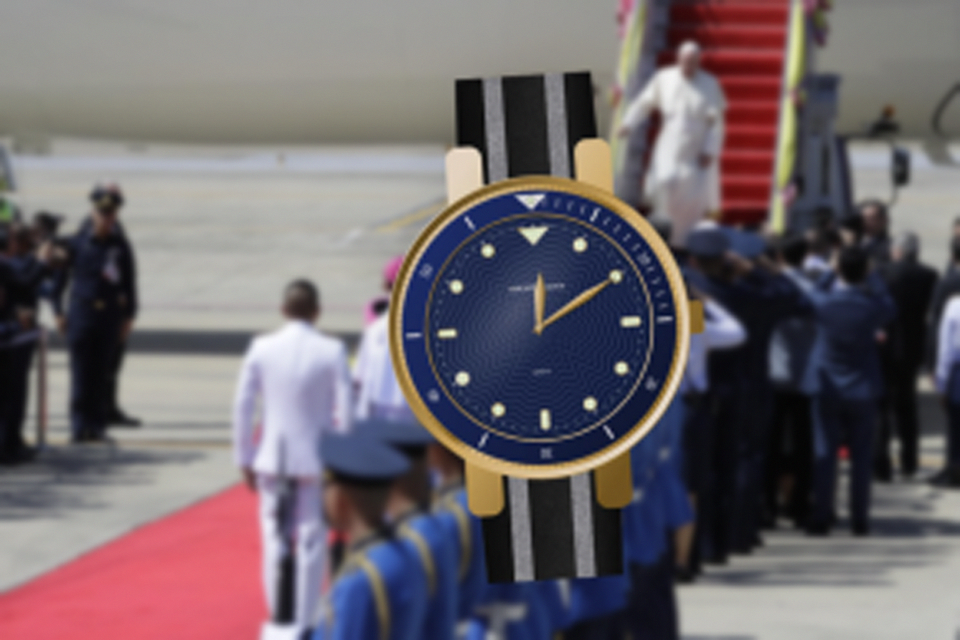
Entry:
12h10
